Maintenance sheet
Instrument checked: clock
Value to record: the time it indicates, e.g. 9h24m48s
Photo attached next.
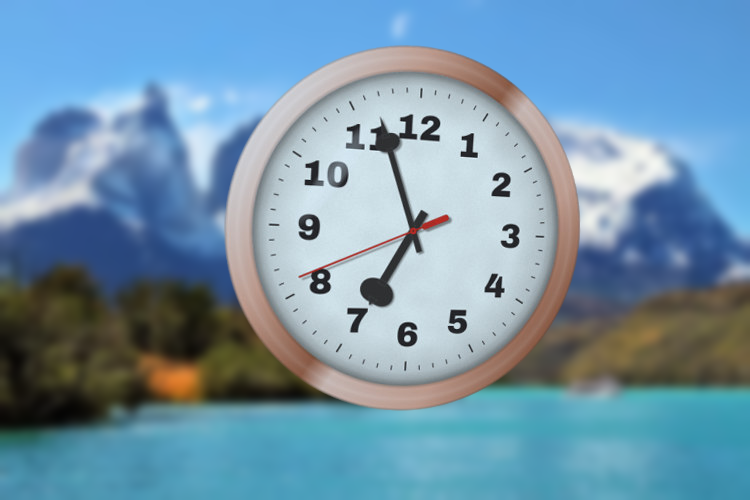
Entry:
6h56m41s
